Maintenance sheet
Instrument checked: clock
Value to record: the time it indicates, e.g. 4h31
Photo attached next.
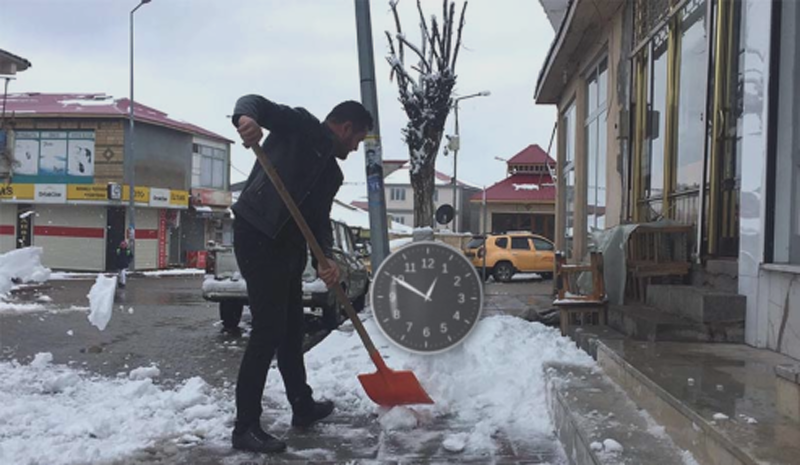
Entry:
12h50
